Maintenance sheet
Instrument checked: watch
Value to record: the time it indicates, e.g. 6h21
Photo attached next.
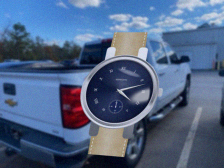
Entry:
4h12
